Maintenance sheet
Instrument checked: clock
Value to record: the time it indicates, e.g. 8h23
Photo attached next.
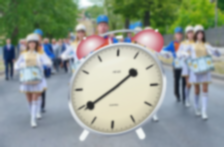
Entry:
1h39
